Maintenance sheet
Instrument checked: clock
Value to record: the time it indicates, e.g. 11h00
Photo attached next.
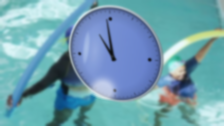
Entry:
10h59
